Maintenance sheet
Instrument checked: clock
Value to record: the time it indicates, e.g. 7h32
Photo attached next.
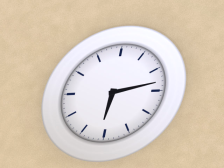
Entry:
6h13
